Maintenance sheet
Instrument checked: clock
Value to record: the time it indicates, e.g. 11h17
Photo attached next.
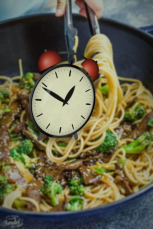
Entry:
12h49
